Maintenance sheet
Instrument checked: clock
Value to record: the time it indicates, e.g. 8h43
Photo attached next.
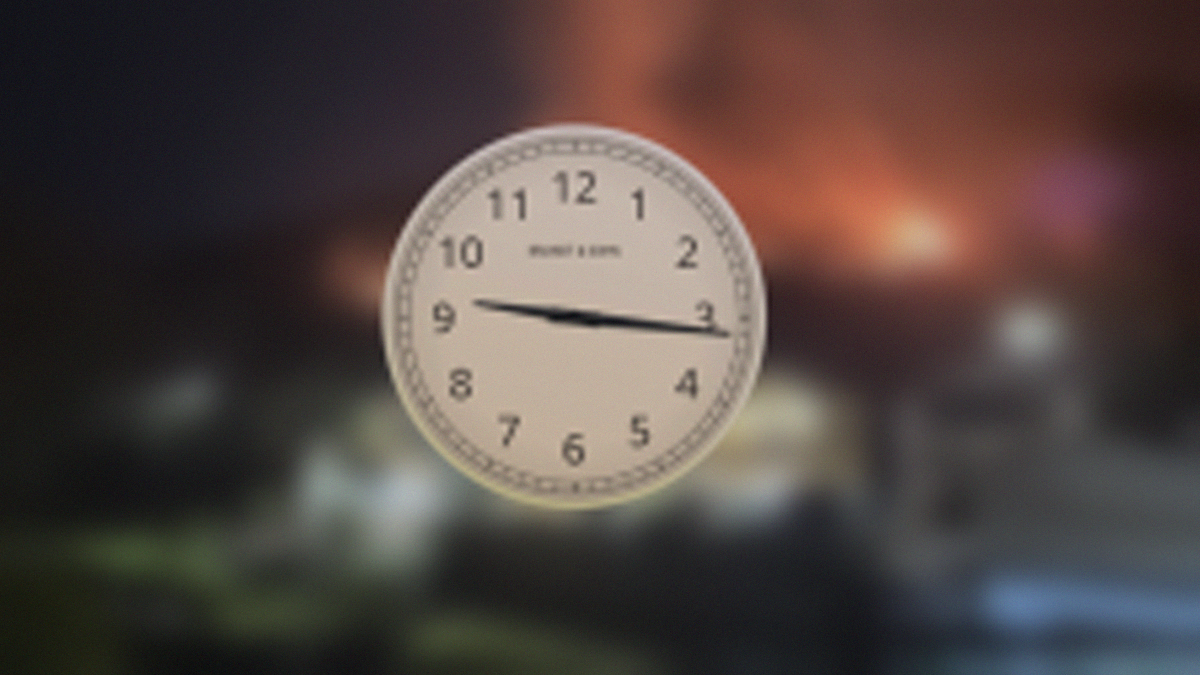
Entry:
9h16
